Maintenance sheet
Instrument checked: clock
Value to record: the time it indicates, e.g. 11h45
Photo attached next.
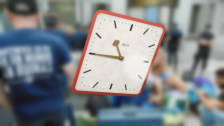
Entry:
10h45
